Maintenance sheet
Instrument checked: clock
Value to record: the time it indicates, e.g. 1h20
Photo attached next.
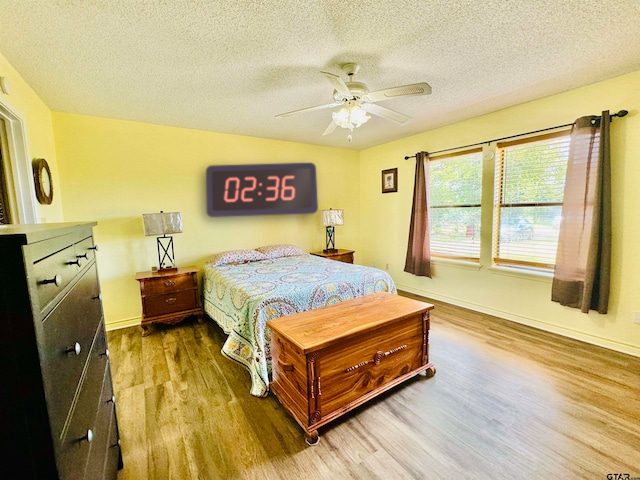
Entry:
2h36
